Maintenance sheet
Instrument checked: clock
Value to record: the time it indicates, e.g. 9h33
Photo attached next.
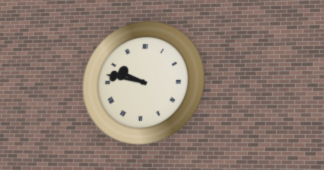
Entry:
9h47
